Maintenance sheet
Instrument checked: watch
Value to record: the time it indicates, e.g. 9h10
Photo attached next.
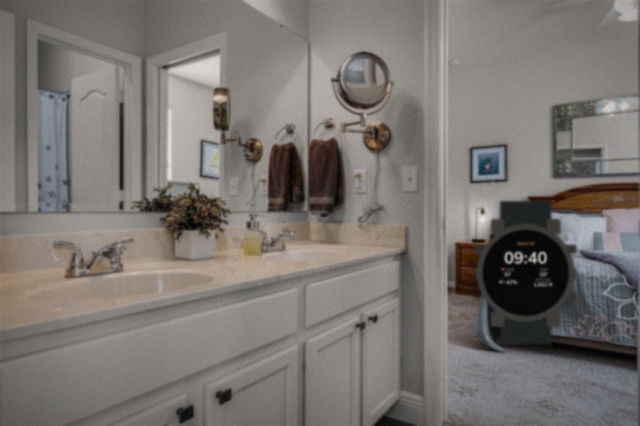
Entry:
9h40
